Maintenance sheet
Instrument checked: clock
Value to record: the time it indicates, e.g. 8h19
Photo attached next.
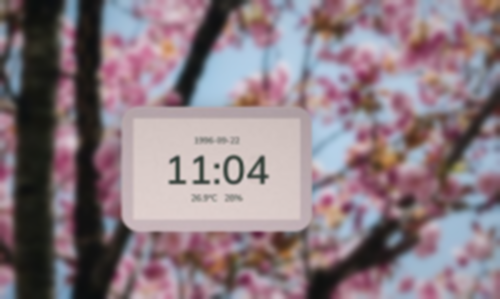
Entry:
11h04
